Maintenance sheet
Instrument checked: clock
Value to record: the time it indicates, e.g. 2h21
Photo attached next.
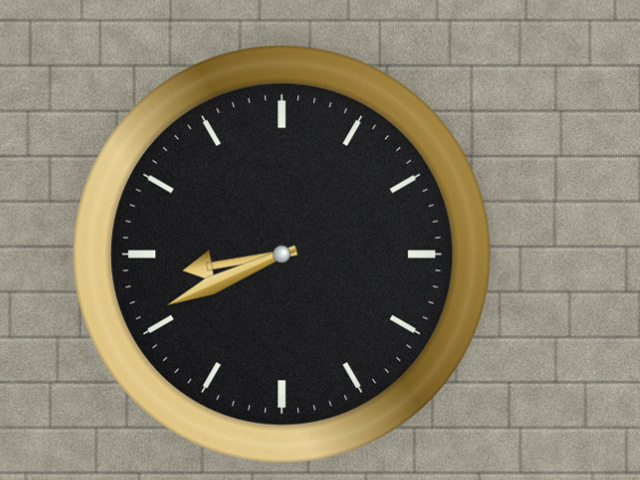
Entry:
8h41
